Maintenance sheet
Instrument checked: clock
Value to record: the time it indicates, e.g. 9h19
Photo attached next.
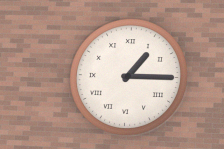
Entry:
1h15
